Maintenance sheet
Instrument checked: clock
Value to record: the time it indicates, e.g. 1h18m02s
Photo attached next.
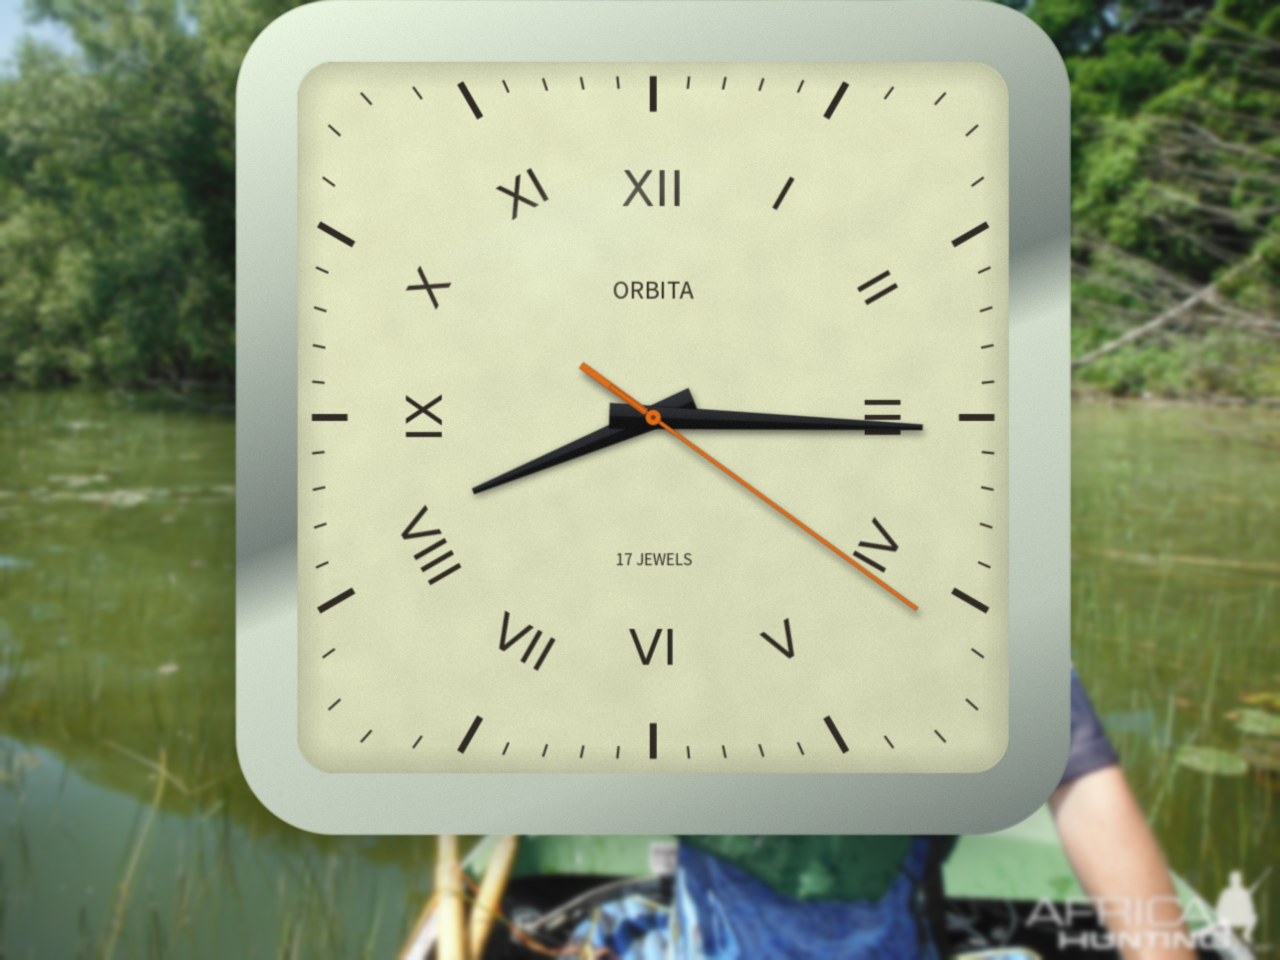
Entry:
8h15m21s
